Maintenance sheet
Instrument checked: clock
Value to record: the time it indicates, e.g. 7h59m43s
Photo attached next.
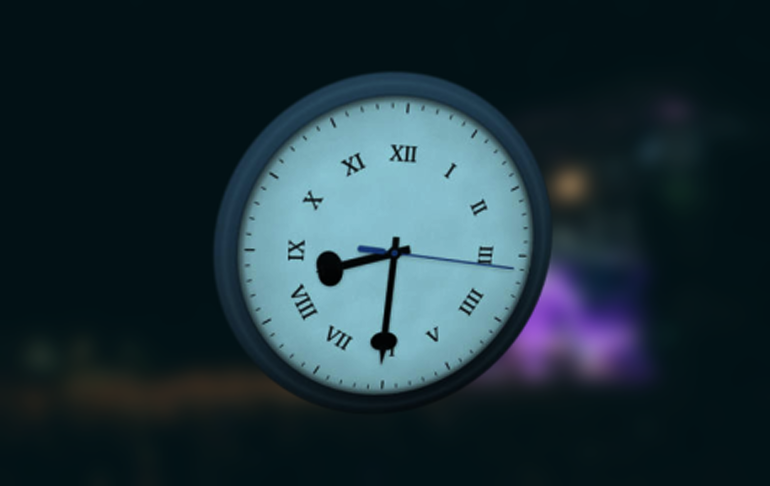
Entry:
8h30m16s
